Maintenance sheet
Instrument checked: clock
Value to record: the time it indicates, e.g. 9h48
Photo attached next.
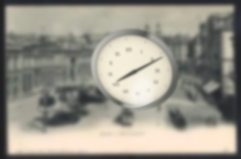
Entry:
8h11
